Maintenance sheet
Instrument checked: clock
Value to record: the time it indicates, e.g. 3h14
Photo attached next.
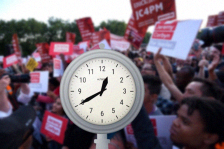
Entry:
12h40
